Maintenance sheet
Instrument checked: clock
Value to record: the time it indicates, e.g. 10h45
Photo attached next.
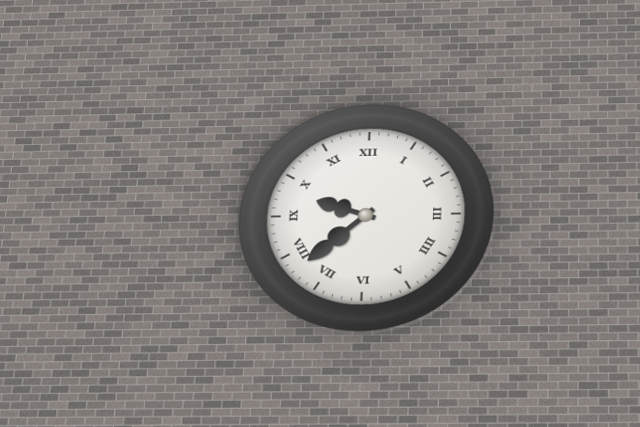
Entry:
9h38
